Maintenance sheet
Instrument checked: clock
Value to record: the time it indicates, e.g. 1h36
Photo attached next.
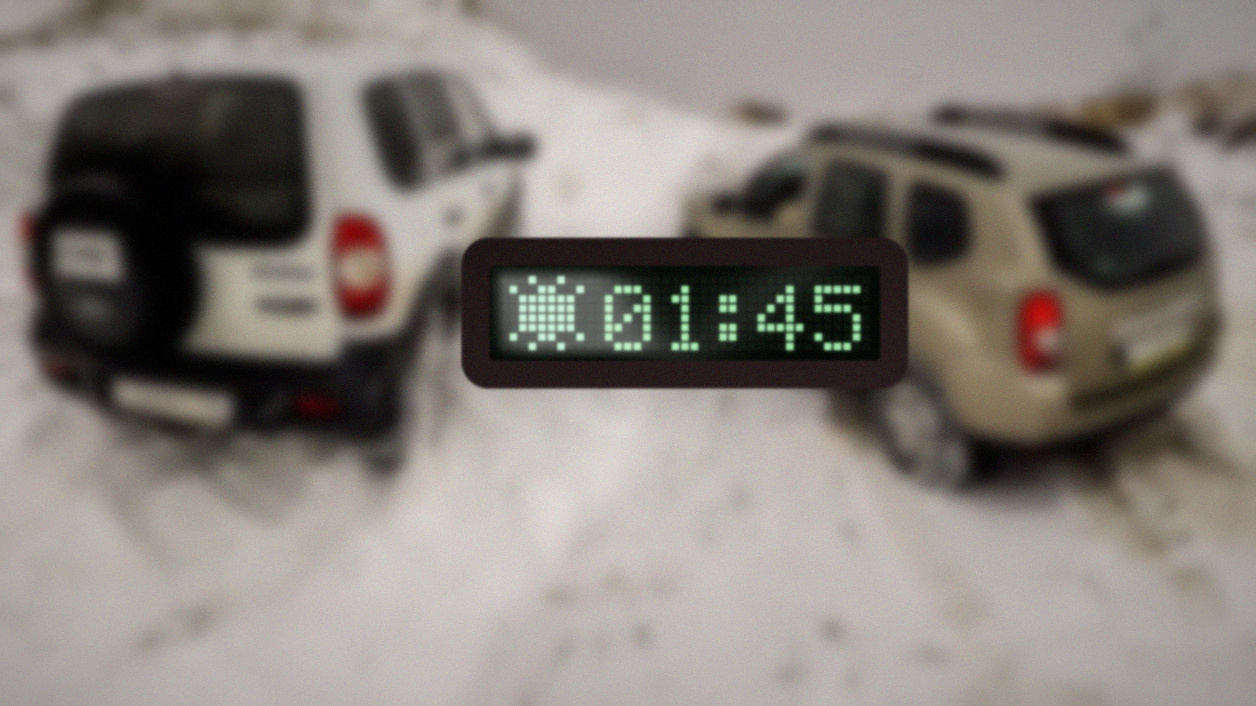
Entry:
1h45
